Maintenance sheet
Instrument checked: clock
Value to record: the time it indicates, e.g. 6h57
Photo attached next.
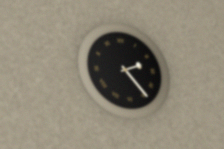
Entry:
2h24
